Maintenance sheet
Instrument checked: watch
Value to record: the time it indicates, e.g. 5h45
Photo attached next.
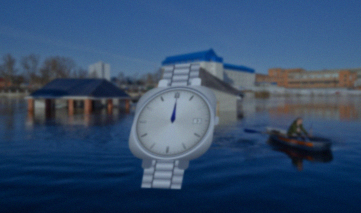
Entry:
12h00
